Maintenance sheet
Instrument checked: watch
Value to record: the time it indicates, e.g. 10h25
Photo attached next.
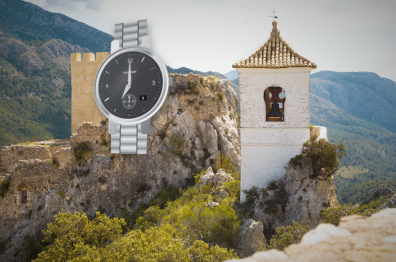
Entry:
7h00
